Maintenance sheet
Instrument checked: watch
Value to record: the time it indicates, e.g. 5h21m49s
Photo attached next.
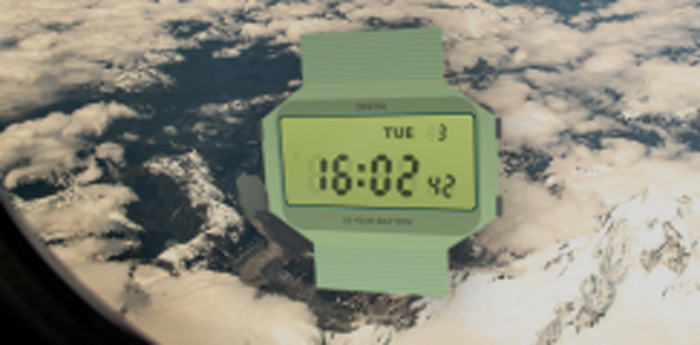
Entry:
16h02m42s
